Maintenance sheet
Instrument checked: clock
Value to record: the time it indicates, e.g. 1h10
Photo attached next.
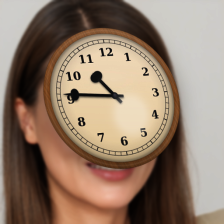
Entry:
10h46
